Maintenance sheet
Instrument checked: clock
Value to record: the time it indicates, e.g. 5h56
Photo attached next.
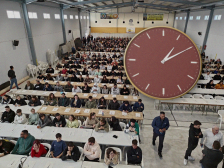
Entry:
1h10
